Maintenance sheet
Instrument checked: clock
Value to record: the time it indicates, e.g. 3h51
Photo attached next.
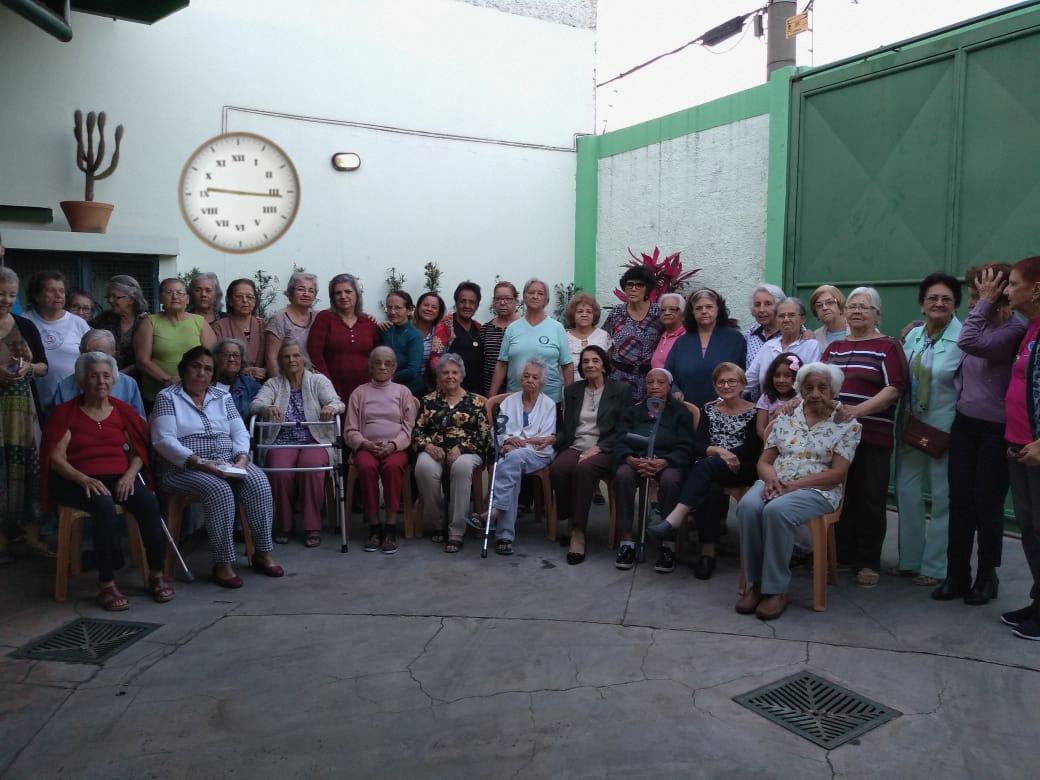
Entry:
9h16
